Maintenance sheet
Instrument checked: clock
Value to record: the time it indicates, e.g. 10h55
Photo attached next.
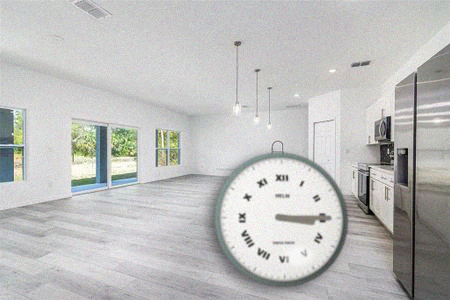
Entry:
3h15
